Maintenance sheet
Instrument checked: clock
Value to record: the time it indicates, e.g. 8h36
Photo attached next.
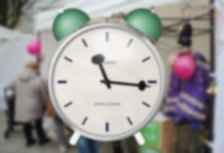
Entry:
11h16
